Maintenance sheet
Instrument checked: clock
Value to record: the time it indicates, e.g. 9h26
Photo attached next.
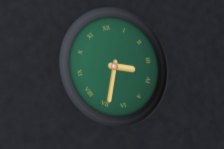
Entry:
3h34
